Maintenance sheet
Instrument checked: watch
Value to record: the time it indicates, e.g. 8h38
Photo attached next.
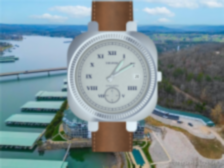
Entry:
1h10
